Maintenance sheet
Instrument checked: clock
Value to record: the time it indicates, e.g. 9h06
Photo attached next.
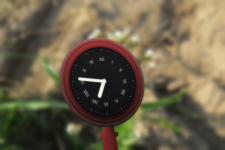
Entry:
6h46
